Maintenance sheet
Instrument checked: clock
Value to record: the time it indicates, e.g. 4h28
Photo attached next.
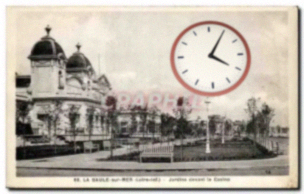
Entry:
4h05
